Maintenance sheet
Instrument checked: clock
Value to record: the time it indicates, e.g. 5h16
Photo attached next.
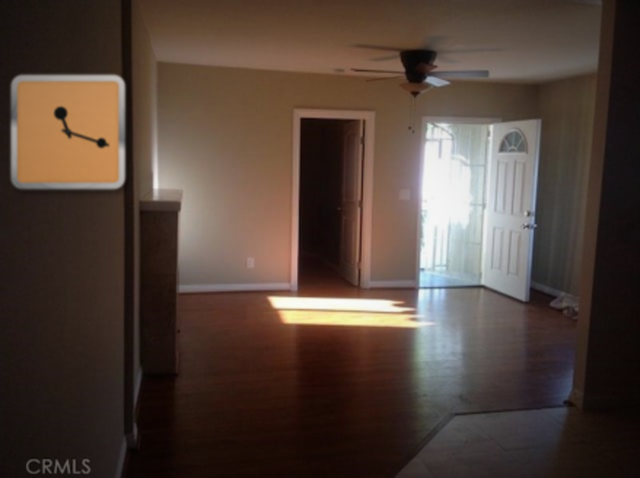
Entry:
11h18
